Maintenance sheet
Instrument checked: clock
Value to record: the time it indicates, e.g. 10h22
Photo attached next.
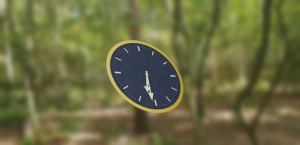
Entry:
6h31
